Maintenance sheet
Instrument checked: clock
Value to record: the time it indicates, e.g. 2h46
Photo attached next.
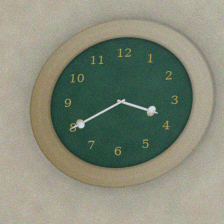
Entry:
3h40
